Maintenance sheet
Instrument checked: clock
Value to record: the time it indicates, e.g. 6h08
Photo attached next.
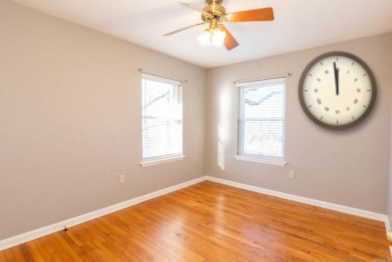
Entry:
11h59
